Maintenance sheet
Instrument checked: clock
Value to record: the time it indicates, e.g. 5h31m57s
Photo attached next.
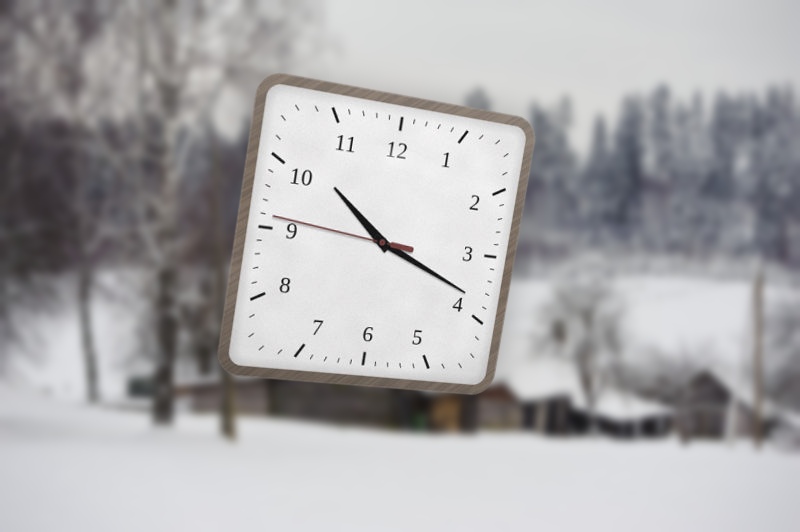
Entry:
10h18m46s
